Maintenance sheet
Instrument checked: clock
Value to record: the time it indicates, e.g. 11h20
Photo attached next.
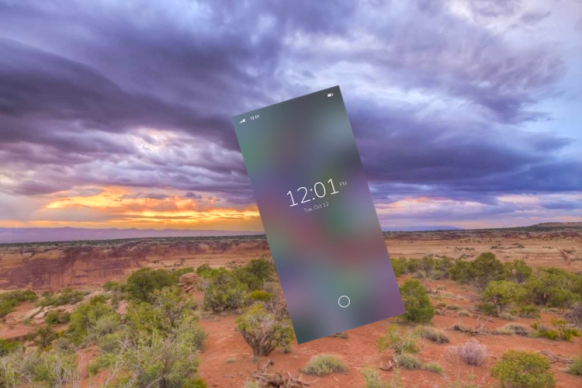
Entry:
12h01
